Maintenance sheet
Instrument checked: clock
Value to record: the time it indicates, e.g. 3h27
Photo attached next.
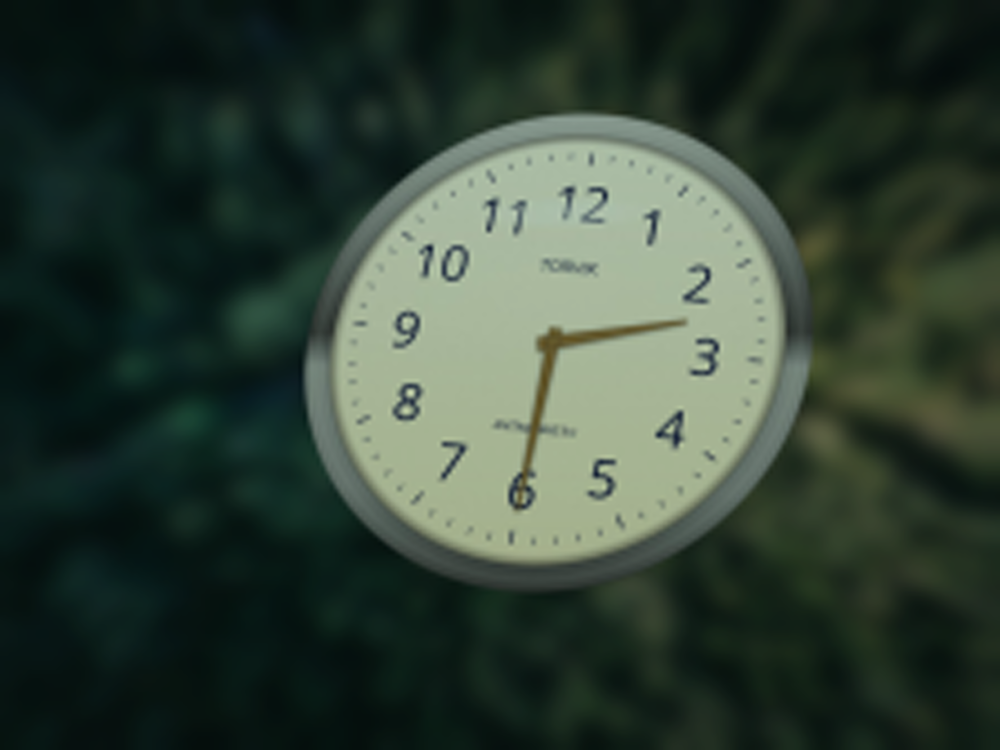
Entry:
2h30
